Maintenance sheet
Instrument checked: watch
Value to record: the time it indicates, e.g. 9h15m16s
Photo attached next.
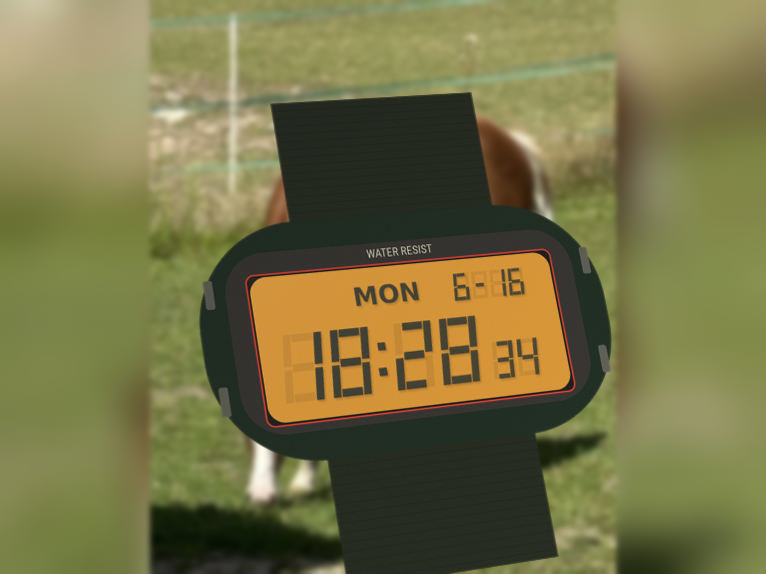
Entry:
18h28m34s
